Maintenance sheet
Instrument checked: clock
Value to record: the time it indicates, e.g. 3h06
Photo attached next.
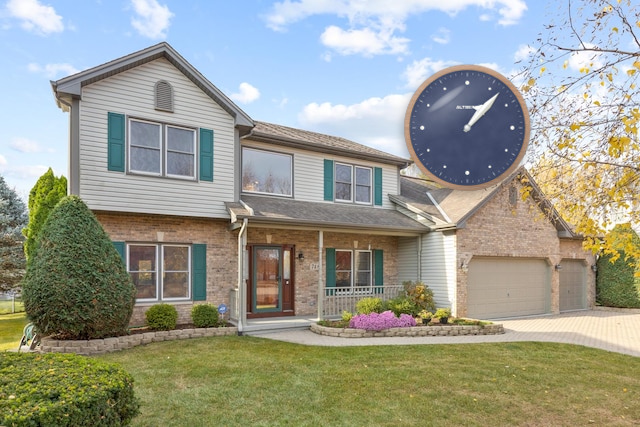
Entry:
1h07
